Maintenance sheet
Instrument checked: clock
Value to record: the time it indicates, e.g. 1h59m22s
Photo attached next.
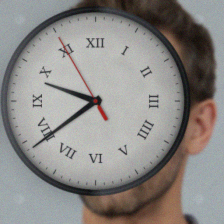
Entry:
9h38m55s
